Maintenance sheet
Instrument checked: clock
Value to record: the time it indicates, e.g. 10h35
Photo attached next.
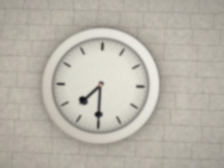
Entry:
7h30
